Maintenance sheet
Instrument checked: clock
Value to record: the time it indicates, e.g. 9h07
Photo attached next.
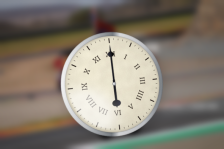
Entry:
6h00
